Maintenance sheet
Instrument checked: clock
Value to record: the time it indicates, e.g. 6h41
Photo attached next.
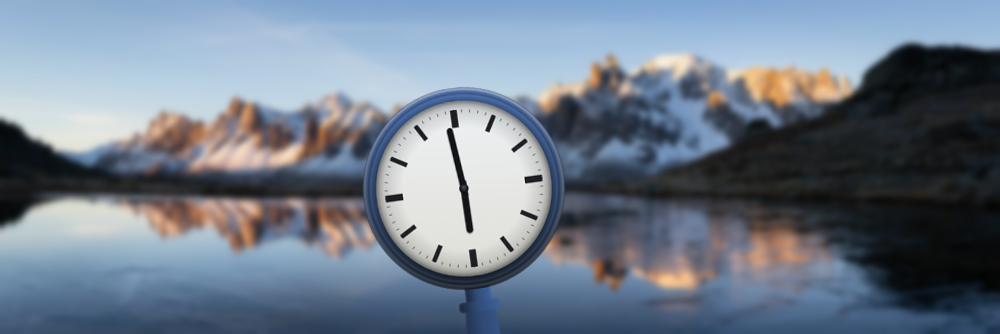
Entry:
5h59
